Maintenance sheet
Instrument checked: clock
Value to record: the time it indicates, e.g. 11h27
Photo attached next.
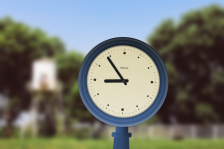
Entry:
8h54
